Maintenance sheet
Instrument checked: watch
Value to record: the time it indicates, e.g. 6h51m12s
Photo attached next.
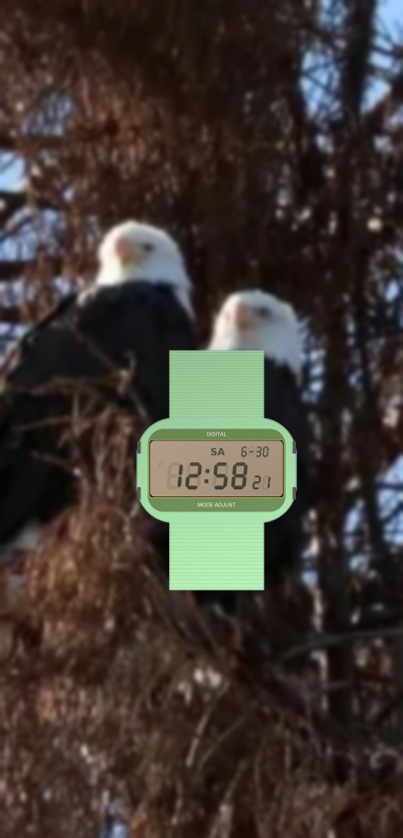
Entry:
12h58m21s
